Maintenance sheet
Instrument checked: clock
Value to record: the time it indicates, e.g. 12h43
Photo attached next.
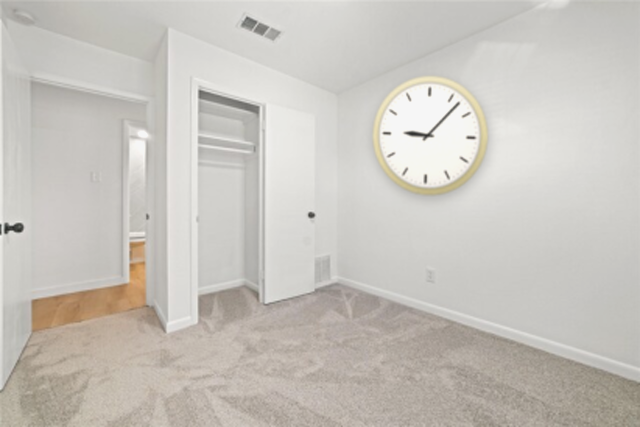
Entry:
9h07
